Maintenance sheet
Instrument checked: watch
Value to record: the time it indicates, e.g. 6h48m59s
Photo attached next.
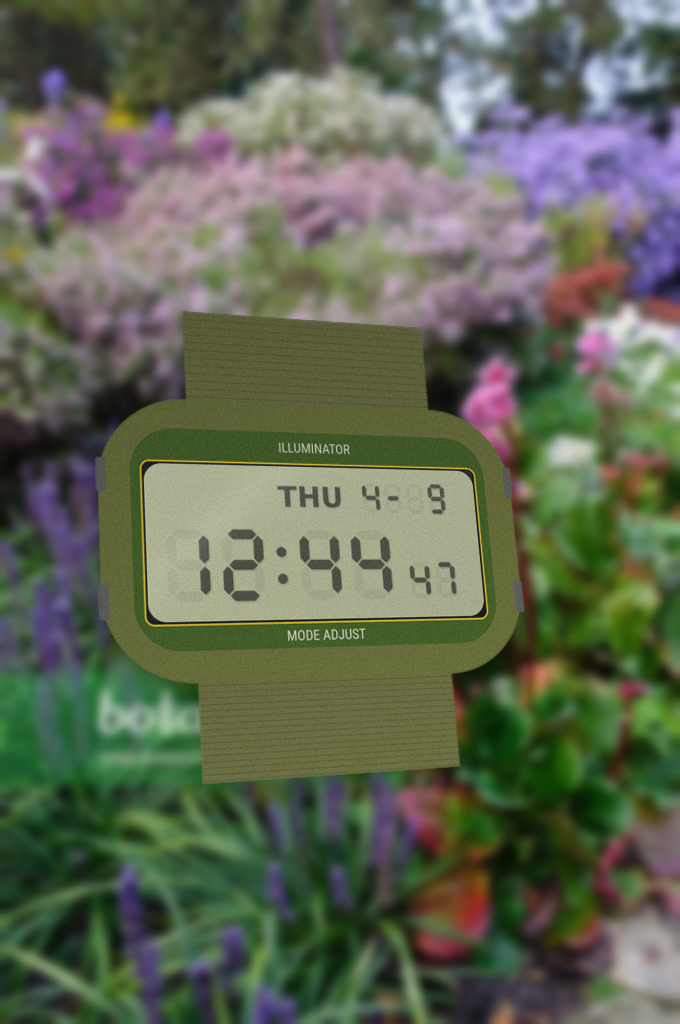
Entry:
12h44m47s
